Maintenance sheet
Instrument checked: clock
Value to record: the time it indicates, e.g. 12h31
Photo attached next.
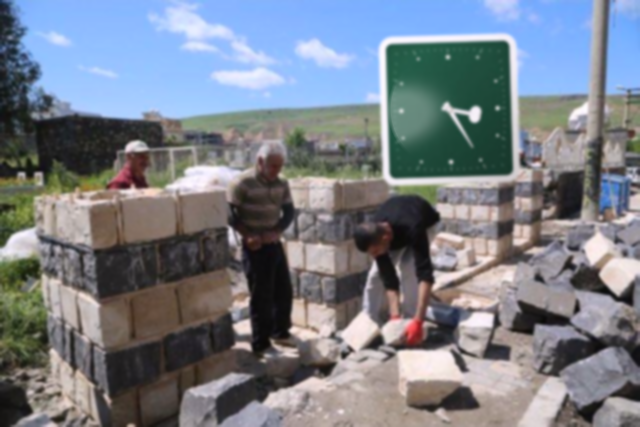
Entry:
3h25
